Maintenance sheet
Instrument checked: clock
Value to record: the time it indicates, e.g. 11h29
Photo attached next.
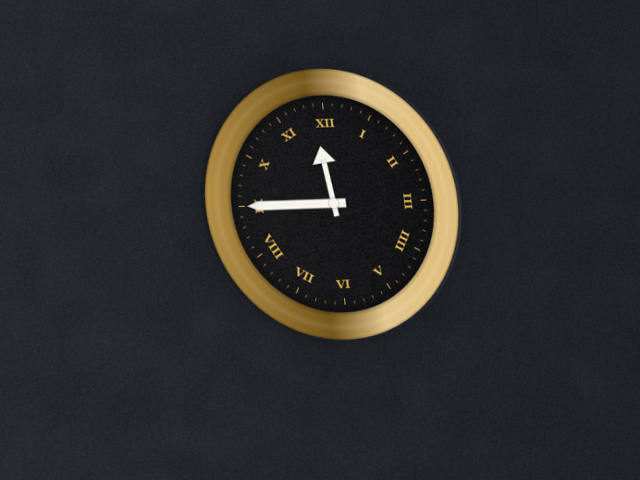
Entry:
11h45
